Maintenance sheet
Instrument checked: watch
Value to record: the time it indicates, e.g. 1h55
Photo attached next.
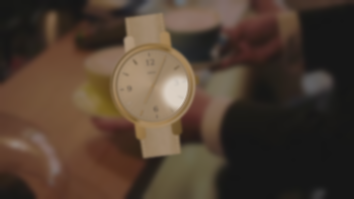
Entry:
7h05
